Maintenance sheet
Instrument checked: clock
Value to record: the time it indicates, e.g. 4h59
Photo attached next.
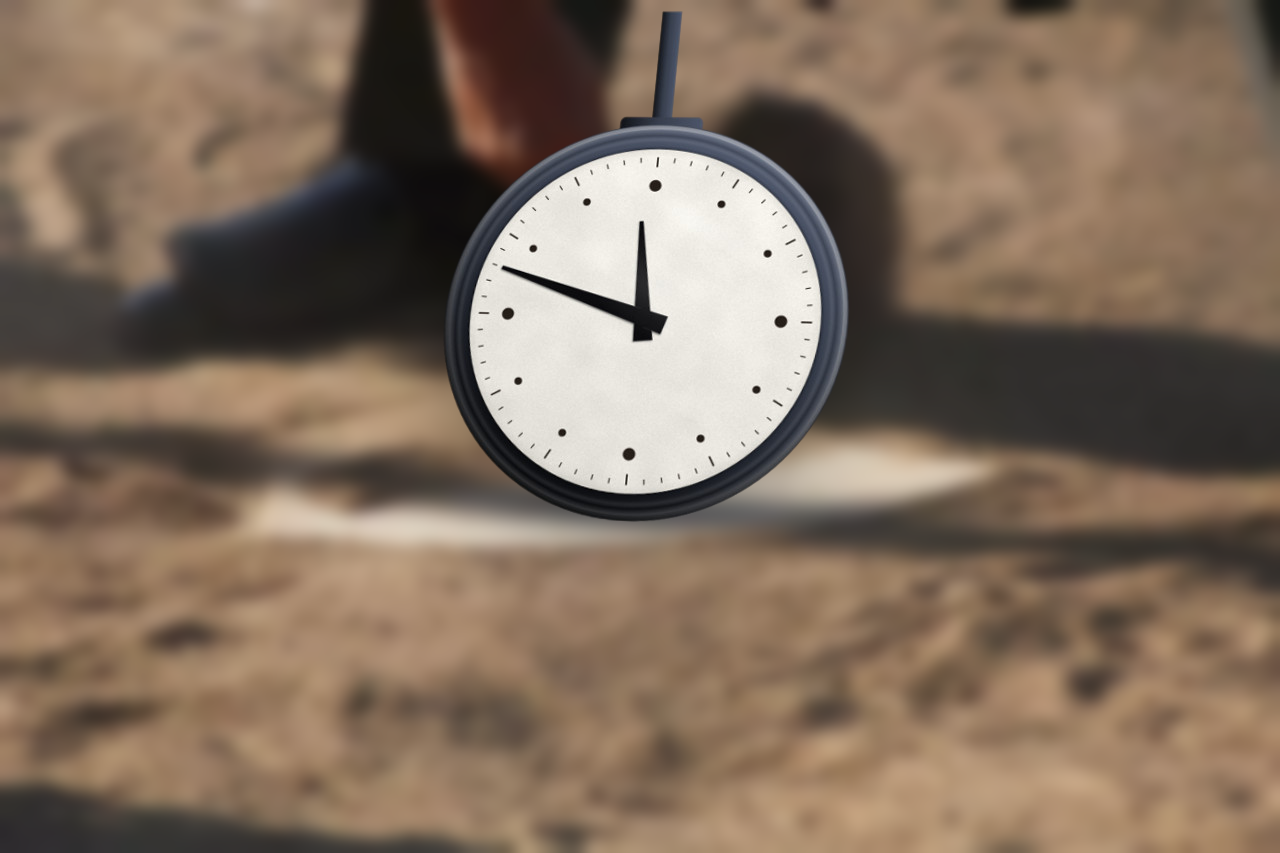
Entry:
11h48
